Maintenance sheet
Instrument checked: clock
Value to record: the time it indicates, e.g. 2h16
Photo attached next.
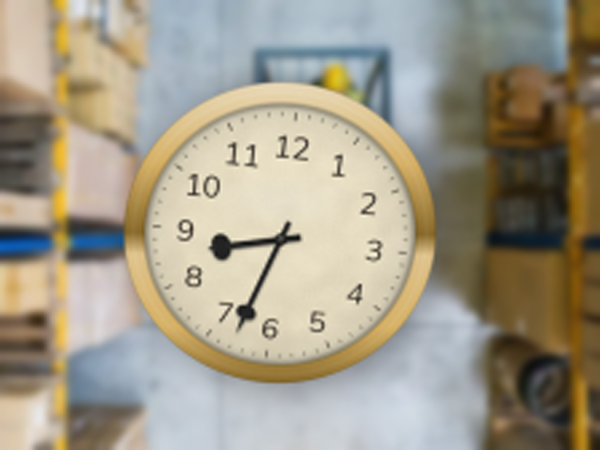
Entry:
8h33
